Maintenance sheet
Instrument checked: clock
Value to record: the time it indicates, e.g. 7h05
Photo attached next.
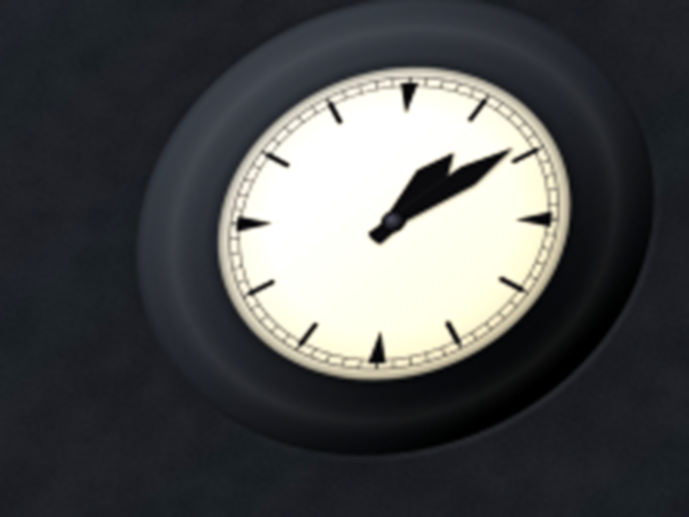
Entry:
1h09
